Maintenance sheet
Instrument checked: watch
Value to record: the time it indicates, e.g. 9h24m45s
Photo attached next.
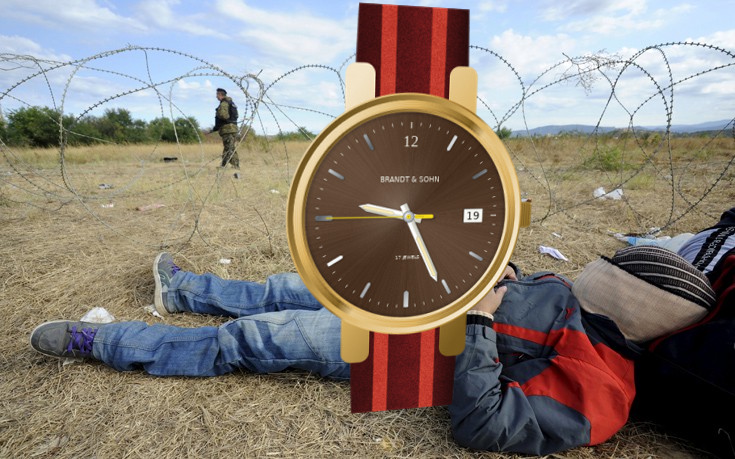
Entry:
9h25m45s
